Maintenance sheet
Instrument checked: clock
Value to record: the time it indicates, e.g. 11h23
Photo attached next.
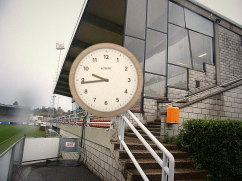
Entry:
9h44
